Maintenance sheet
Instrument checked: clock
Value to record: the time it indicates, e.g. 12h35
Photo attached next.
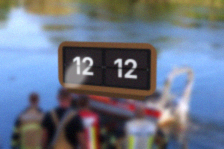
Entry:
12h12
